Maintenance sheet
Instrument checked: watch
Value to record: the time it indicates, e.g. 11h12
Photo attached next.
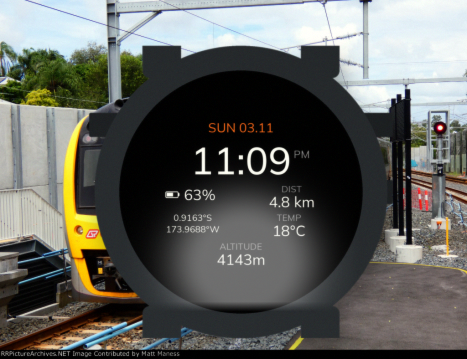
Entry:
11h09
